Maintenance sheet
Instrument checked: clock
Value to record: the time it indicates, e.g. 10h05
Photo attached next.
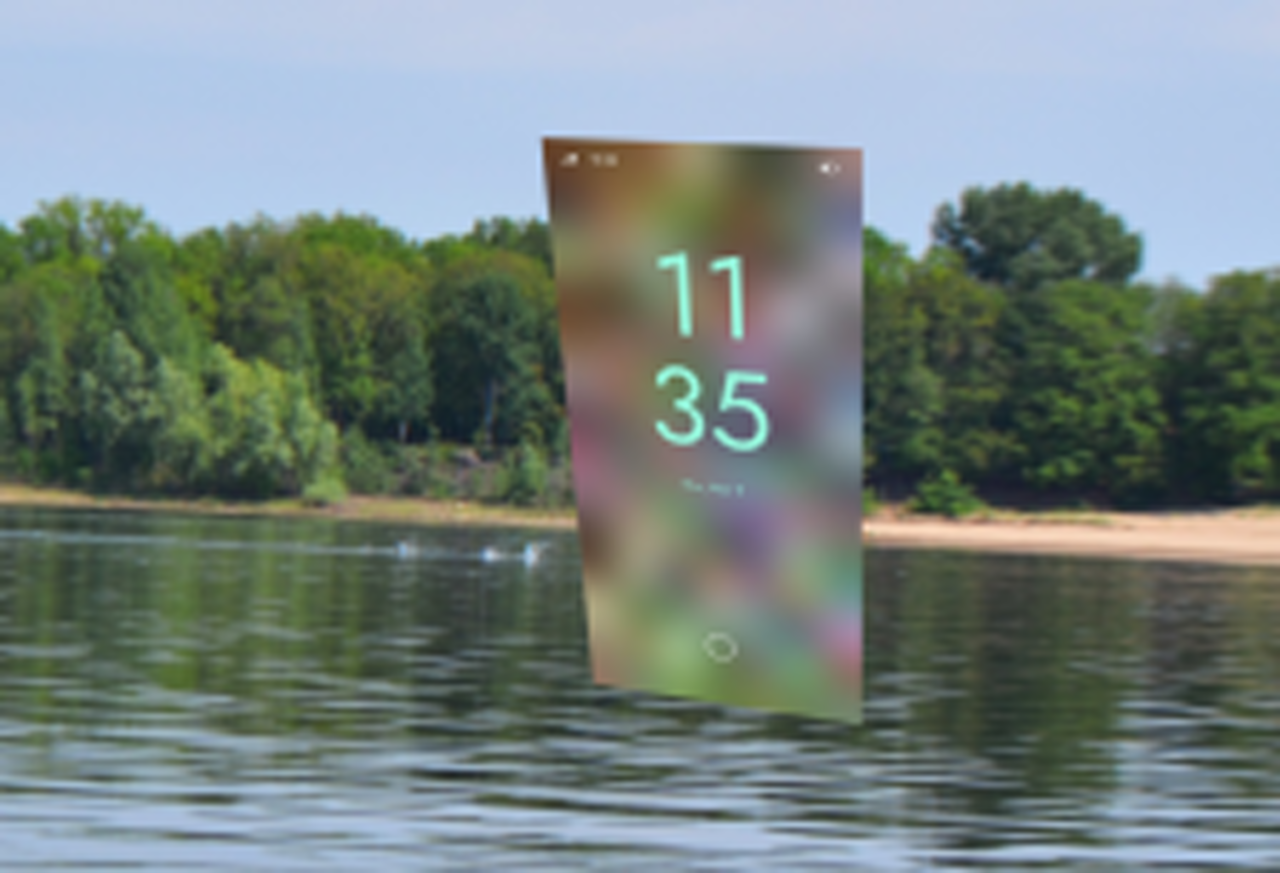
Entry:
11h35
